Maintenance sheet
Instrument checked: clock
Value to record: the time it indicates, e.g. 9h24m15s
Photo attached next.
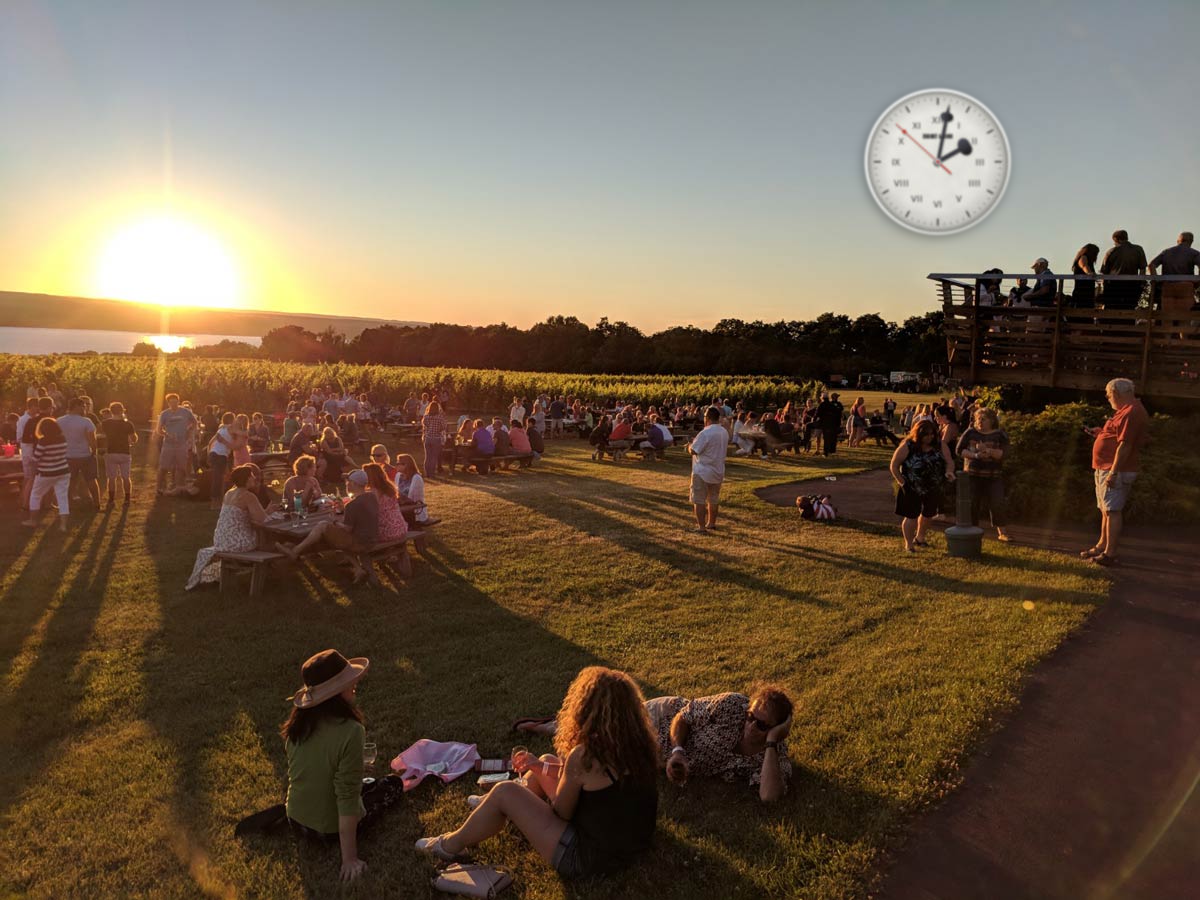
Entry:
2h01m52s
